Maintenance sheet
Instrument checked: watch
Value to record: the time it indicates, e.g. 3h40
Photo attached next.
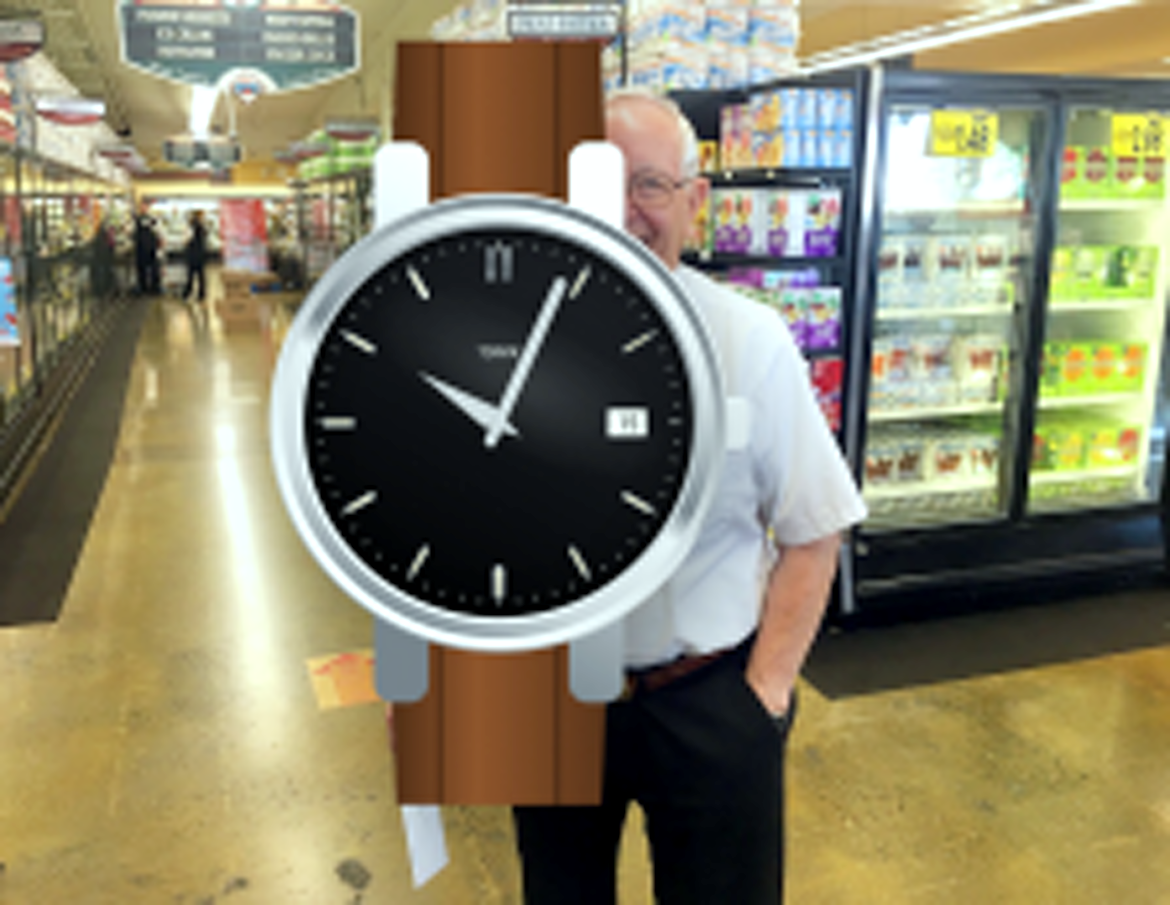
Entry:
10h04
